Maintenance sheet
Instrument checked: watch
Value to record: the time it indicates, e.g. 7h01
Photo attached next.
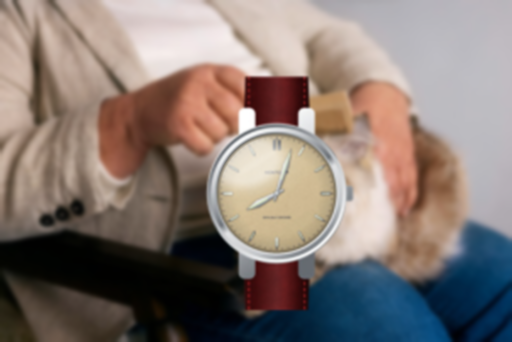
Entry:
8h03
